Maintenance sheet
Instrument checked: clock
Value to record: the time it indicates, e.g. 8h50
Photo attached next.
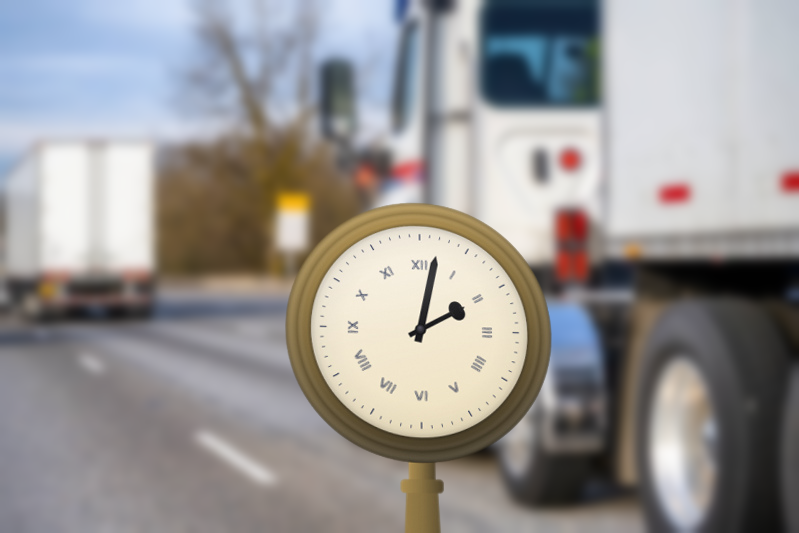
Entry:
2h02
